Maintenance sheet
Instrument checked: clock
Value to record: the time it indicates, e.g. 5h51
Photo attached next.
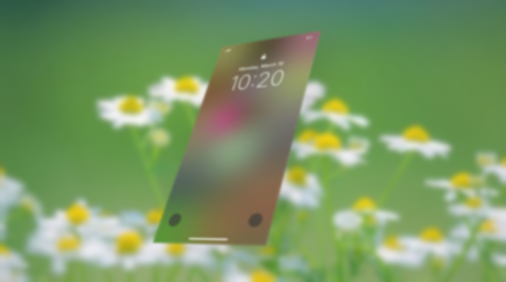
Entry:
10h20
